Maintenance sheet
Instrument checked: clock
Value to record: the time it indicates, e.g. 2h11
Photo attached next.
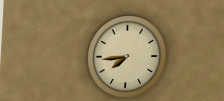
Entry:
7h44
